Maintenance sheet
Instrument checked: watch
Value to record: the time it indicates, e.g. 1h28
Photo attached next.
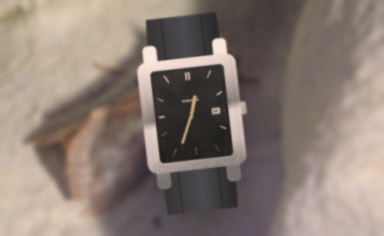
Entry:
12h34
